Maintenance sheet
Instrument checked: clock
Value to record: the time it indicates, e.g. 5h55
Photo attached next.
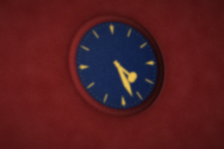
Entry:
4h27
